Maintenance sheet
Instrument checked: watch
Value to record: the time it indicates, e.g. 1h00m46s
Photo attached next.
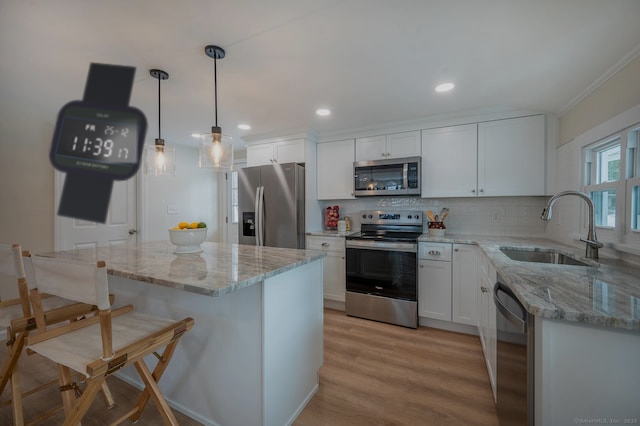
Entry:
11h39m17s
